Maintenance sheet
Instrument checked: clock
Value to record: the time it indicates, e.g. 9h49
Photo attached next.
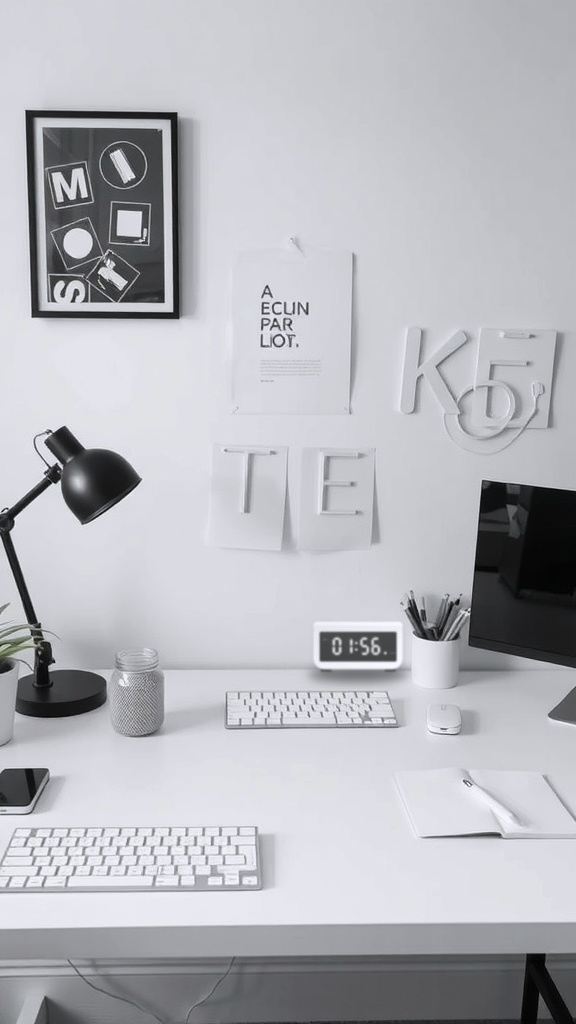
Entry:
1h56
